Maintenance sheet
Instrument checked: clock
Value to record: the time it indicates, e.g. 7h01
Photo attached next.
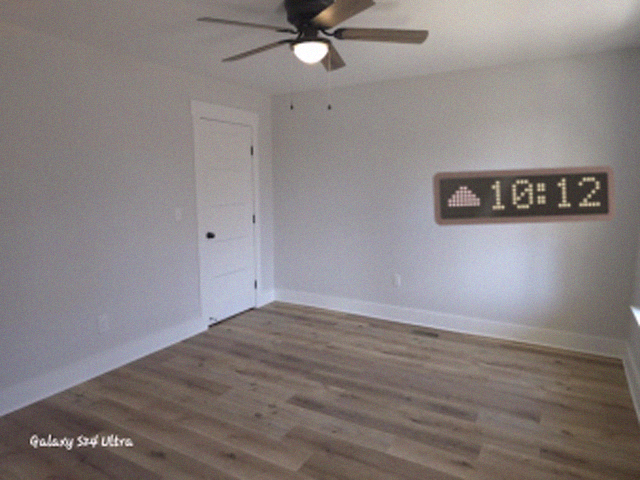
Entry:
10h12
